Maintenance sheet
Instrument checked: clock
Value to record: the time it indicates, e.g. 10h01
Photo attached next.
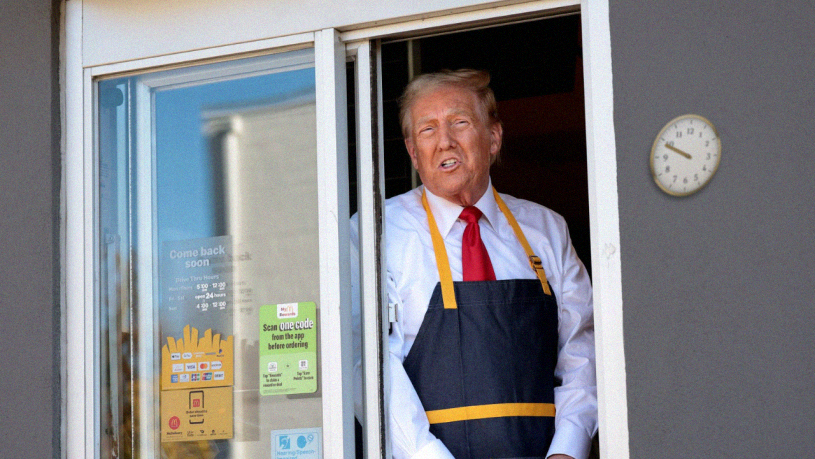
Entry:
9h49
